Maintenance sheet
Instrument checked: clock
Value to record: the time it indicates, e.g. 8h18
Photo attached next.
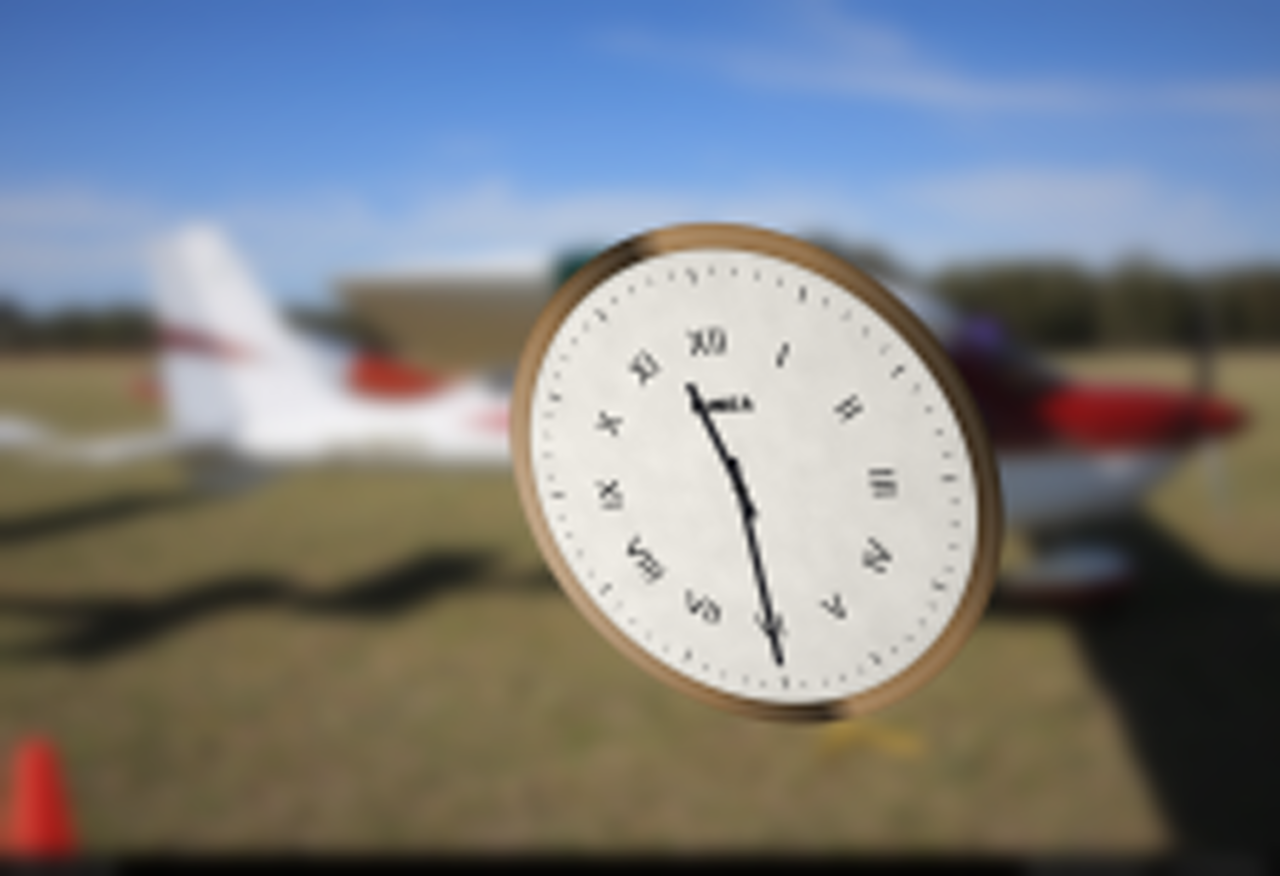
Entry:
11h30
